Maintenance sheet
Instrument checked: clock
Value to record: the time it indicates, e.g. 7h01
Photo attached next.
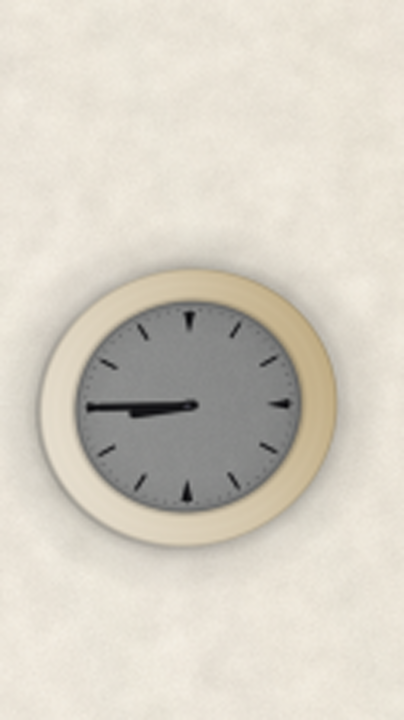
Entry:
8h45
